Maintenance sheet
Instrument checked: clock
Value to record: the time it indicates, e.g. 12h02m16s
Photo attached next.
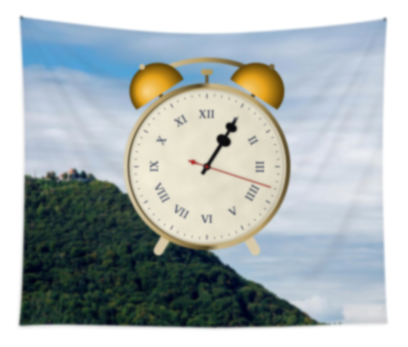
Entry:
1h05m18s
